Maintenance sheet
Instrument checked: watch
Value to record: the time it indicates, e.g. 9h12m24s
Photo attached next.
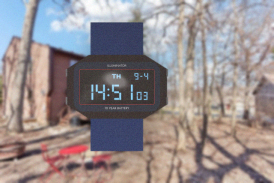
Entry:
14h51m03s
